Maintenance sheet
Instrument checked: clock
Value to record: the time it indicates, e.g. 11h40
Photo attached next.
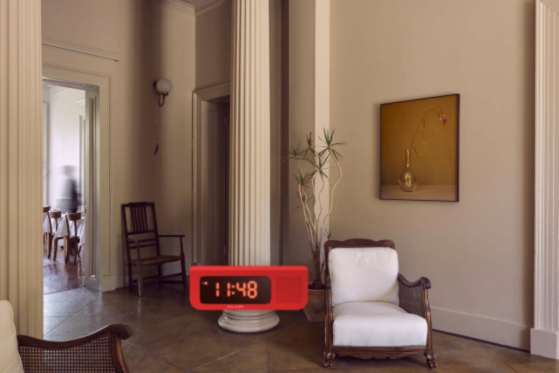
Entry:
11h48
